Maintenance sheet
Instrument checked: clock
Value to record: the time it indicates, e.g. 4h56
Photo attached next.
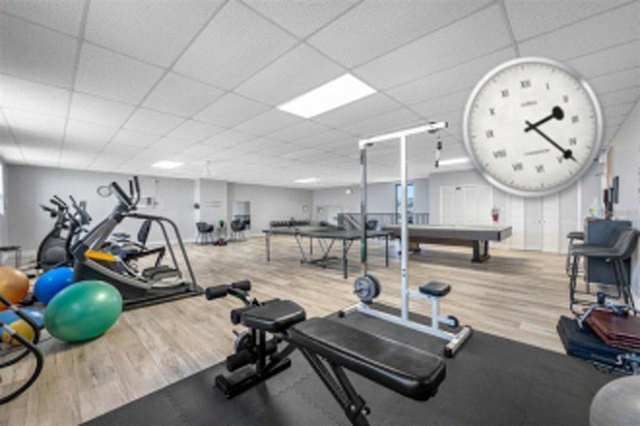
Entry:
2h23
